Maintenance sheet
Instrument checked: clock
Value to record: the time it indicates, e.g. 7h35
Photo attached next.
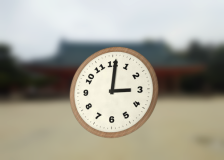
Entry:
3h01
